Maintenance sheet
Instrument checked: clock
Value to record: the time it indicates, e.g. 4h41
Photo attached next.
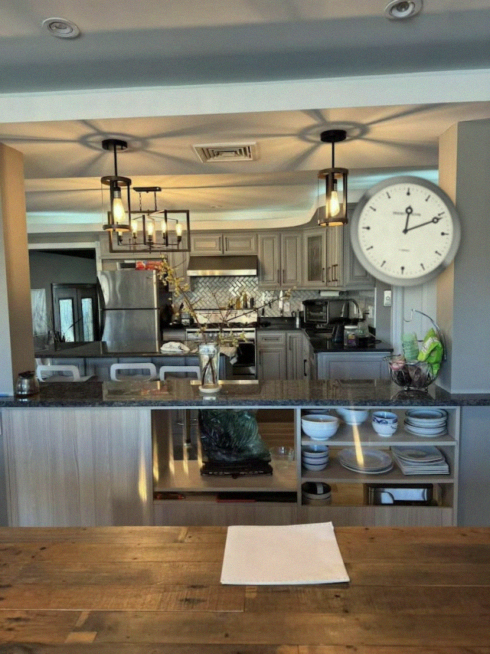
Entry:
12h11
